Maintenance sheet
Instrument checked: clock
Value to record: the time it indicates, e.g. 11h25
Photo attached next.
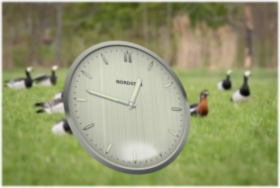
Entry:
12h47
